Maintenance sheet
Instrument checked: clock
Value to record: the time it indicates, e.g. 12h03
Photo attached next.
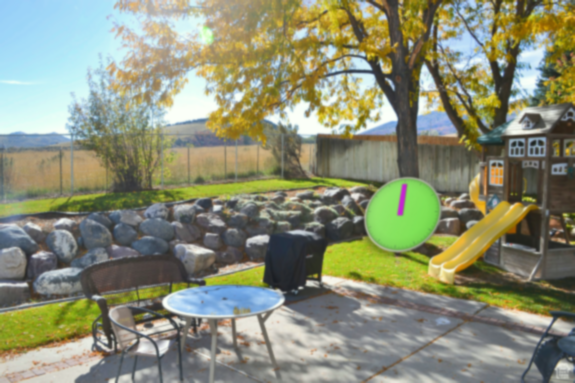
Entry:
12h00
